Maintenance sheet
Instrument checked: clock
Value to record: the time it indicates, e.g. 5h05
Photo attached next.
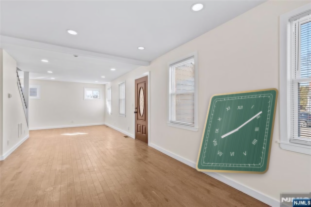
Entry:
8h09
